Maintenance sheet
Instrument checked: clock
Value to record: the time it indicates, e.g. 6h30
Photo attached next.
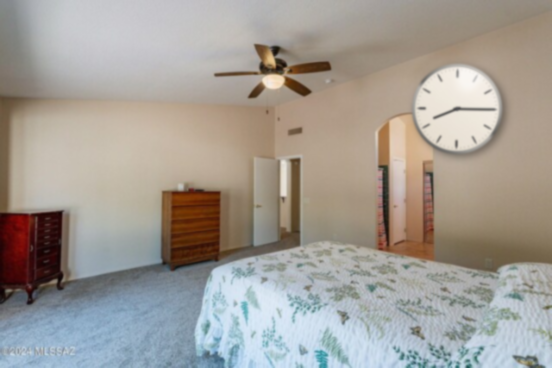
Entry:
8h15
